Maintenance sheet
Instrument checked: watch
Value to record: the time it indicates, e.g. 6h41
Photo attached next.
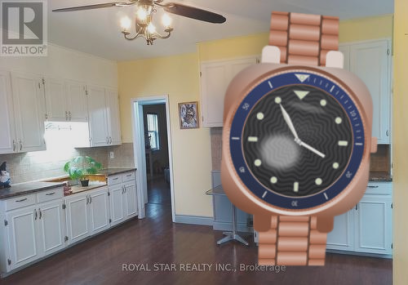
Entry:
3h55
